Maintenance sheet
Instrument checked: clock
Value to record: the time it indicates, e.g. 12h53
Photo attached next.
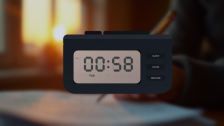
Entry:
0h58
